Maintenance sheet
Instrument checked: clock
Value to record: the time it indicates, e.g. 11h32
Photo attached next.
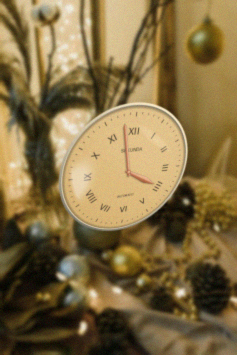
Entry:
3h58
